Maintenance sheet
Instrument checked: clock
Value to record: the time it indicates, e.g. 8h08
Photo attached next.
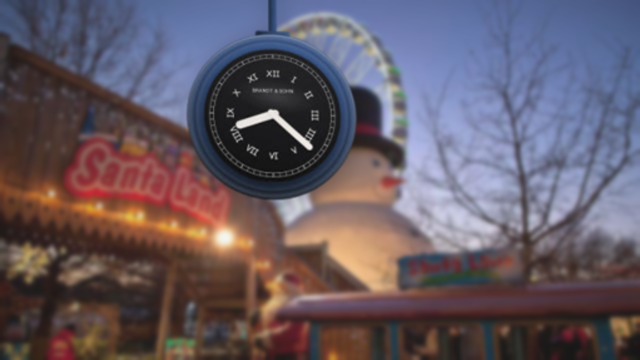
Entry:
8h22
